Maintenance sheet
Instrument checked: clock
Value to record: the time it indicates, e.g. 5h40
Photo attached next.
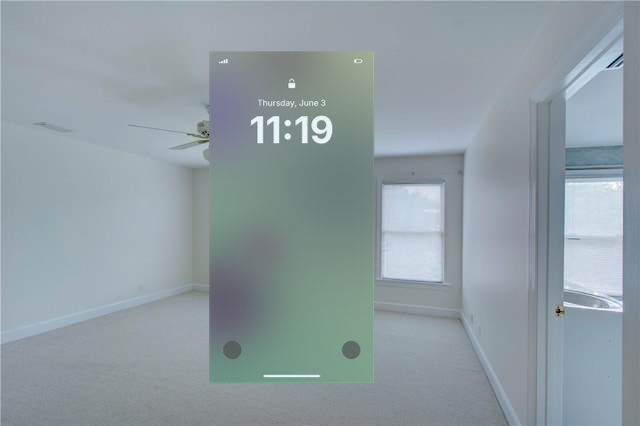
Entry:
11h19
